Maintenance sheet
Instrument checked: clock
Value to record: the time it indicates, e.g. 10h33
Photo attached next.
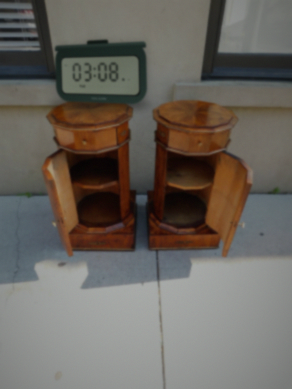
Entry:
3h08
